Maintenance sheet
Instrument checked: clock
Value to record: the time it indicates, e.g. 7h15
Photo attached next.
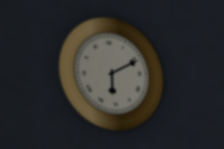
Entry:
6h11
